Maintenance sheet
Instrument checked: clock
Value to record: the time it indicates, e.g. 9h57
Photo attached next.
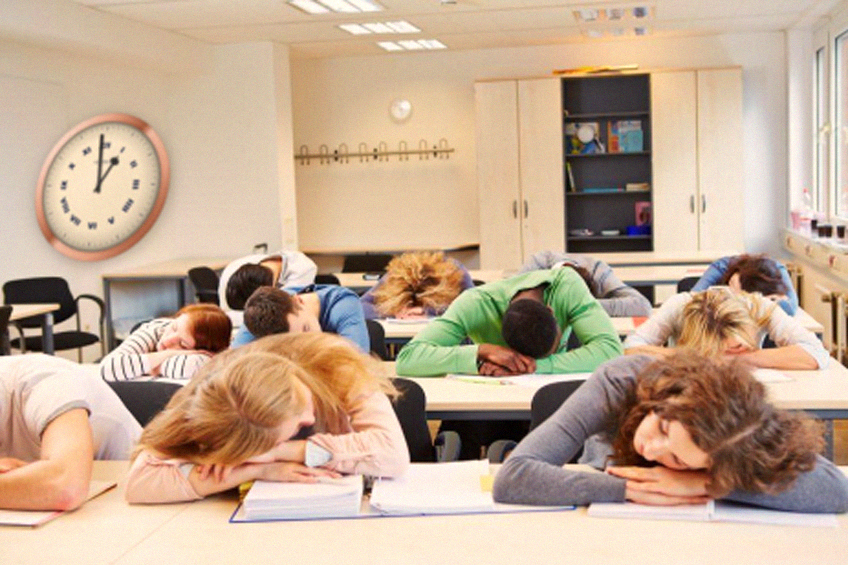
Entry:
12h59
